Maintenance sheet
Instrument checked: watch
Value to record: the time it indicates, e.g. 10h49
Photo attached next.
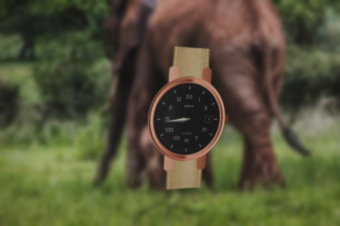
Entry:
8h44
